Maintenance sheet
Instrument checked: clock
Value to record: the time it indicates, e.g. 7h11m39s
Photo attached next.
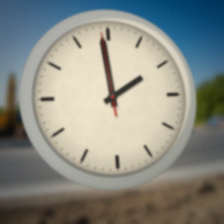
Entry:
1h58m59s
